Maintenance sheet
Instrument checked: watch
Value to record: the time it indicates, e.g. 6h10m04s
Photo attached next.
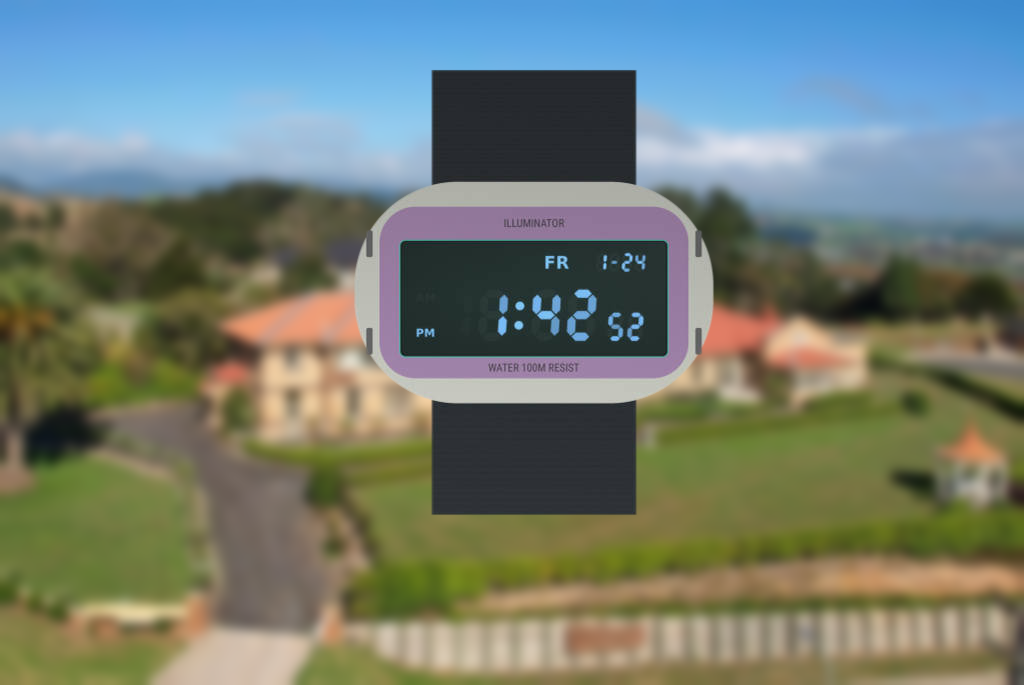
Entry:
1h42m52s
